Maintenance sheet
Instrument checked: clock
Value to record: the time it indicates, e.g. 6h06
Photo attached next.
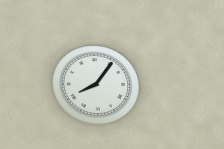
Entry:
8h06
